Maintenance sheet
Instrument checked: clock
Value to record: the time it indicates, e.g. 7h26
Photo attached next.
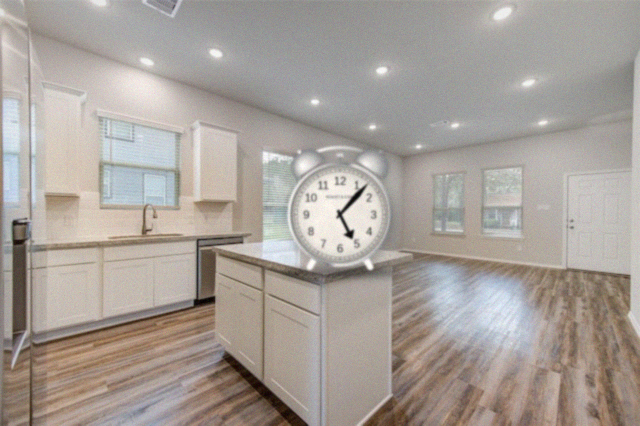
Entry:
5h07
